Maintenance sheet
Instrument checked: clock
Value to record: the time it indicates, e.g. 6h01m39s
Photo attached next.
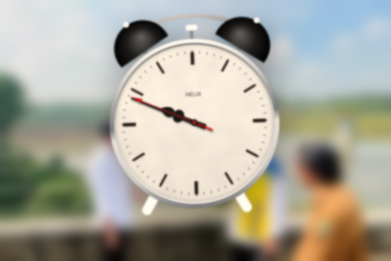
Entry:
9h48m49s
